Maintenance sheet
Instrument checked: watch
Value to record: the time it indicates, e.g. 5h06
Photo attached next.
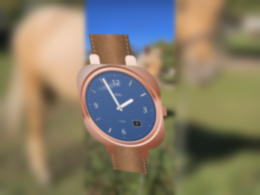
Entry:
1h56
